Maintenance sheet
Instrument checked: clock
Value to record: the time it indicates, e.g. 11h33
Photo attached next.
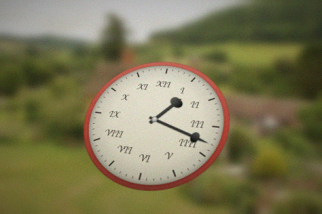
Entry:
1h18
